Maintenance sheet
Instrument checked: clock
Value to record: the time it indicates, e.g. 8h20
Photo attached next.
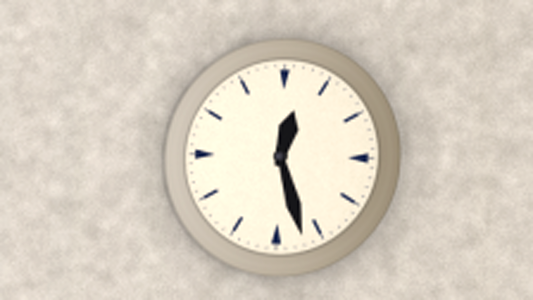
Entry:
12h27
